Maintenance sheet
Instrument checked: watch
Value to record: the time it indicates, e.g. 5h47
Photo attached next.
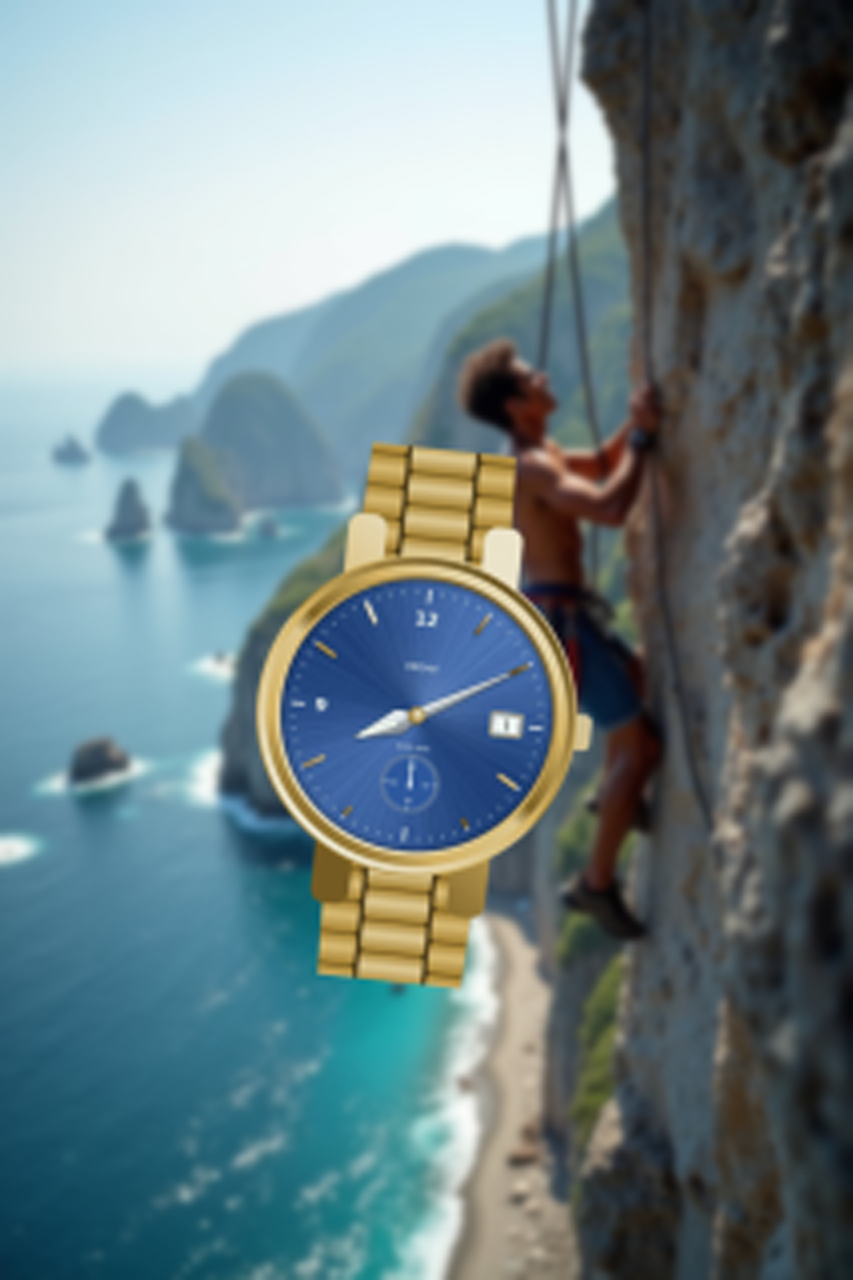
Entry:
8h10
